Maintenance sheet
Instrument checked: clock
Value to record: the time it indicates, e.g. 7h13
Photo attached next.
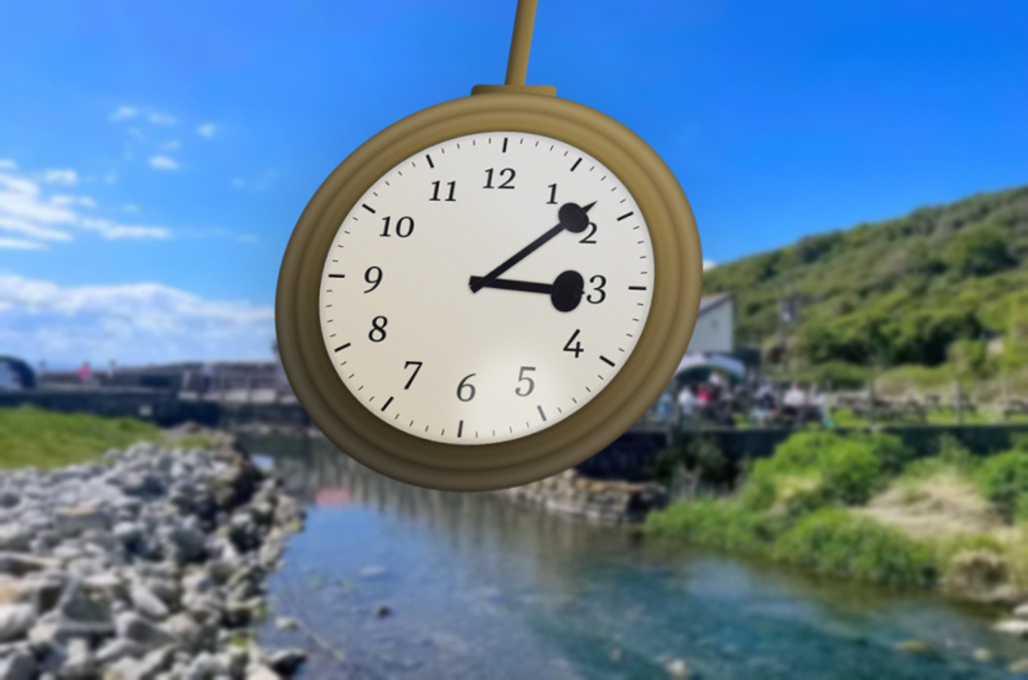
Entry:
3h08
